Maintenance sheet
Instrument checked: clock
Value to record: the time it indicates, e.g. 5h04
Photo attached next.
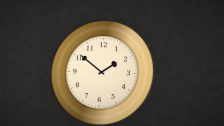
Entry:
1h51
